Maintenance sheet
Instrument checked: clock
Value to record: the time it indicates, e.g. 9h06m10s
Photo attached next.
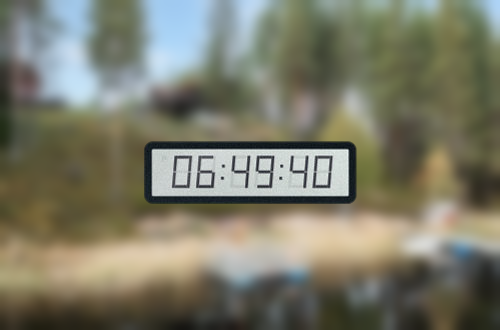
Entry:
6h49m40s
